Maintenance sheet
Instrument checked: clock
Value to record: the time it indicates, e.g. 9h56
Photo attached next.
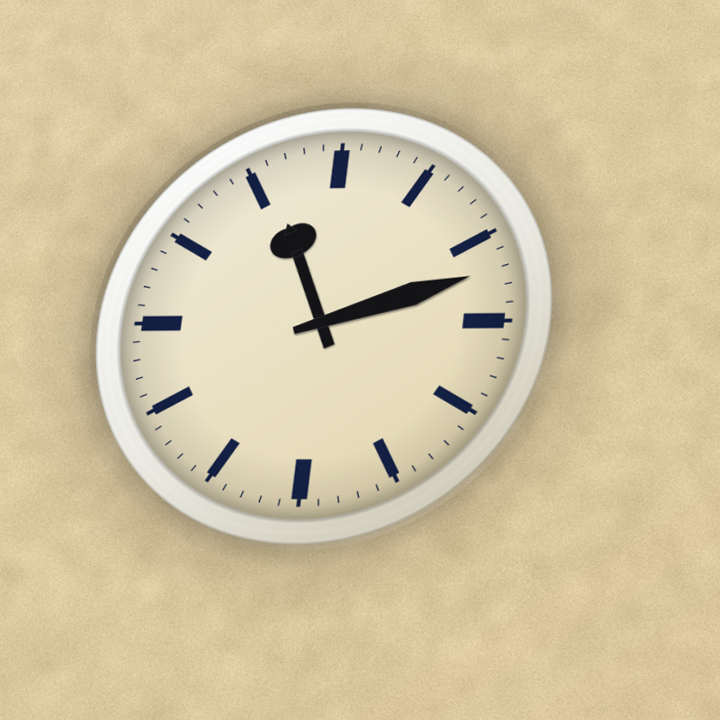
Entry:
11h12
